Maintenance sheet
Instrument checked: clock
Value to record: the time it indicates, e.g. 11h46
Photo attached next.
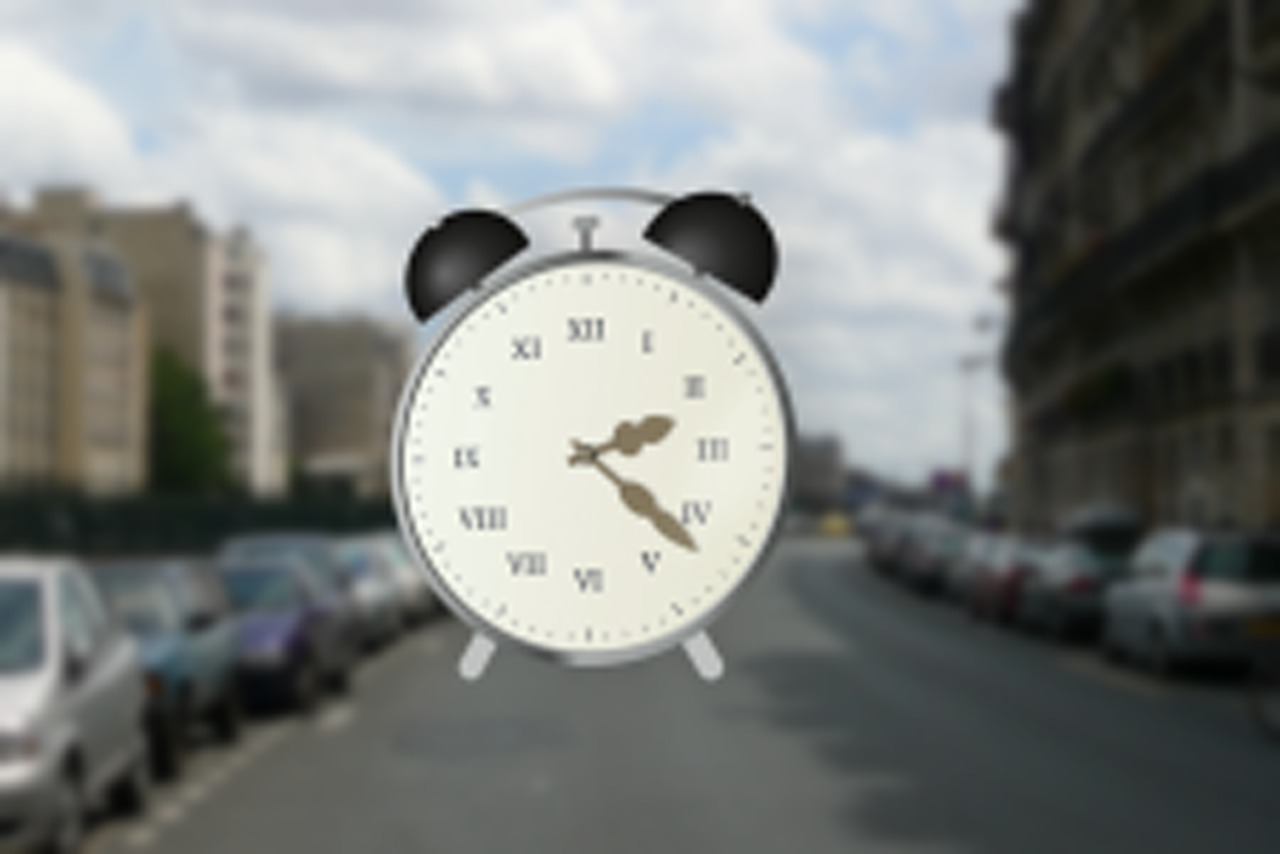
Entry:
2h22
